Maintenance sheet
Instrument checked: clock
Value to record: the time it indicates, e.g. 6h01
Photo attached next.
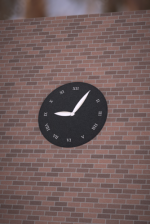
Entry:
9h05
